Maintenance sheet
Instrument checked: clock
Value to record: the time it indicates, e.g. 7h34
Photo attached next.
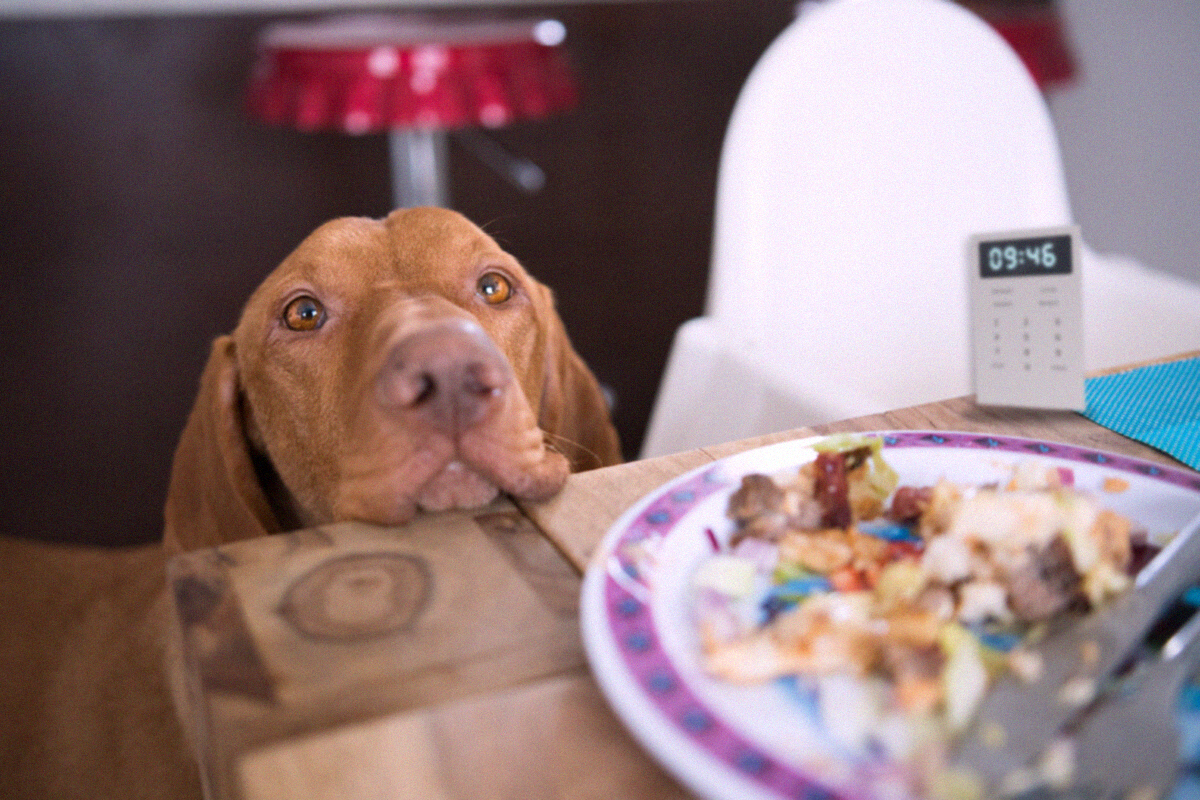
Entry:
9h46
